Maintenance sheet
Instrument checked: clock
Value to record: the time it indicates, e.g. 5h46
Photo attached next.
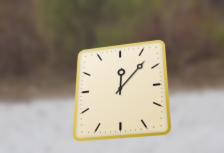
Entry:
12h07
